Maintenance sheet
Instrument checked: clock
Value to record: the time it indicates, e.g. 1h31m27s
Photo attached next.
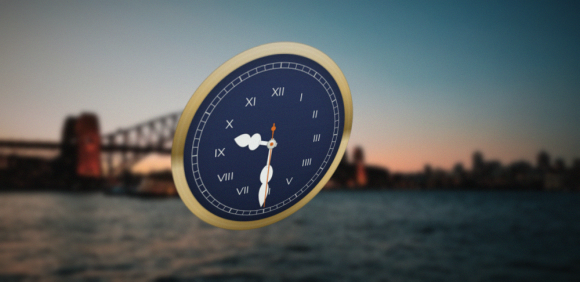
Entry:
9h30m30s
